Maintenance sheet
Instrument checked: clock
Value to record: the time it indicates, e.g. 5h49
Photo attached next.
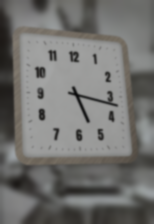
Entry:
5h17
